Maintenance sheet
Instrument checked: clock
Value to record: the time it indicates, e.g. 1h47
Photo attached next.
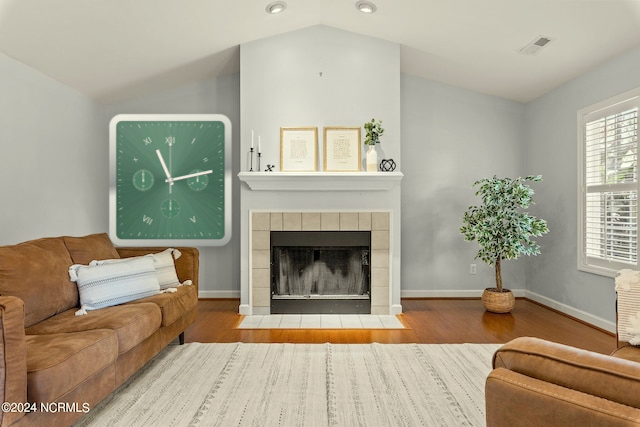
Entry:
11h13
